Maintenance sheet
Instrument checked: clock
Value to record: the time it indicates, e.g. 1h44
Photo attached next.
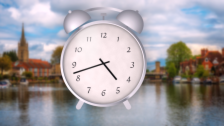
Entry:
4h42
